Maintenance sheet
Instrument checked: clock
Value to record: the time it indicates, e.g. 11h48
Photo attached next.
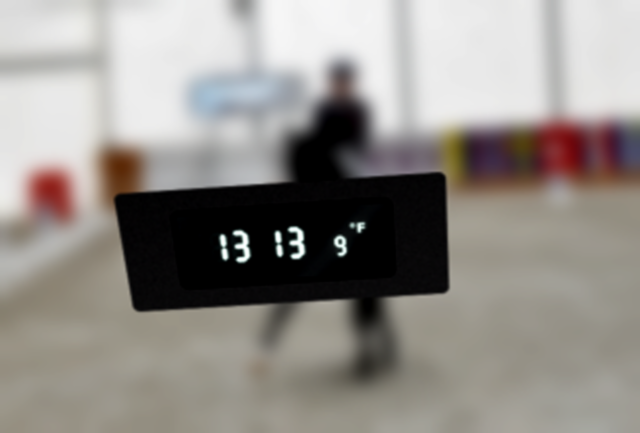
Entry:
13h13
